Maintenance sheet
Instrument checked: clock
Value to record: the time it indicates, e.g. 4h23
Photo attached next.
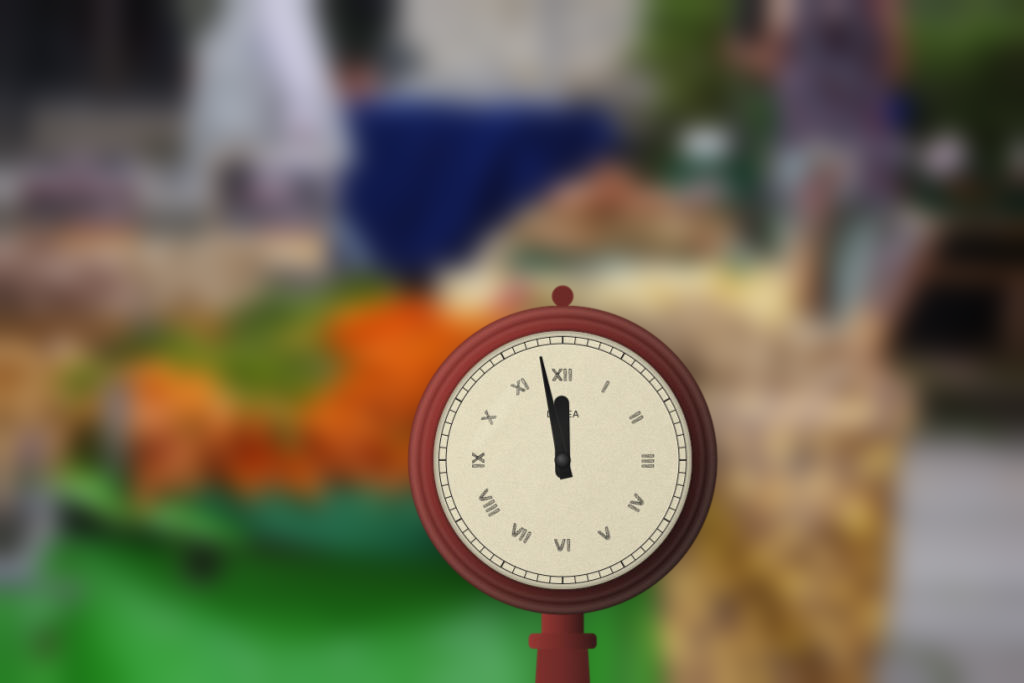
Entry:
11h58
